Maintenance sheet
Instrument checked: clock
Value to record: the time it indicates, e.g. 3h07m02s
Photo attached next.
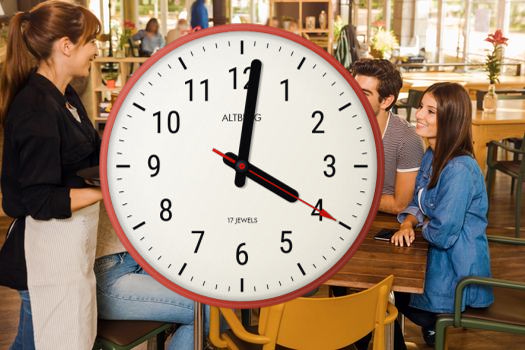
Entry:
4h01m20s
